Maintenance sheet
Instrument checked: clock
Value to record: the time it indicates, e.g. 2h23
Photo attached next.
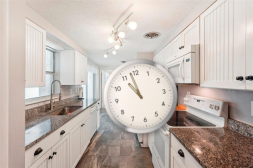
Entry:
10h58
